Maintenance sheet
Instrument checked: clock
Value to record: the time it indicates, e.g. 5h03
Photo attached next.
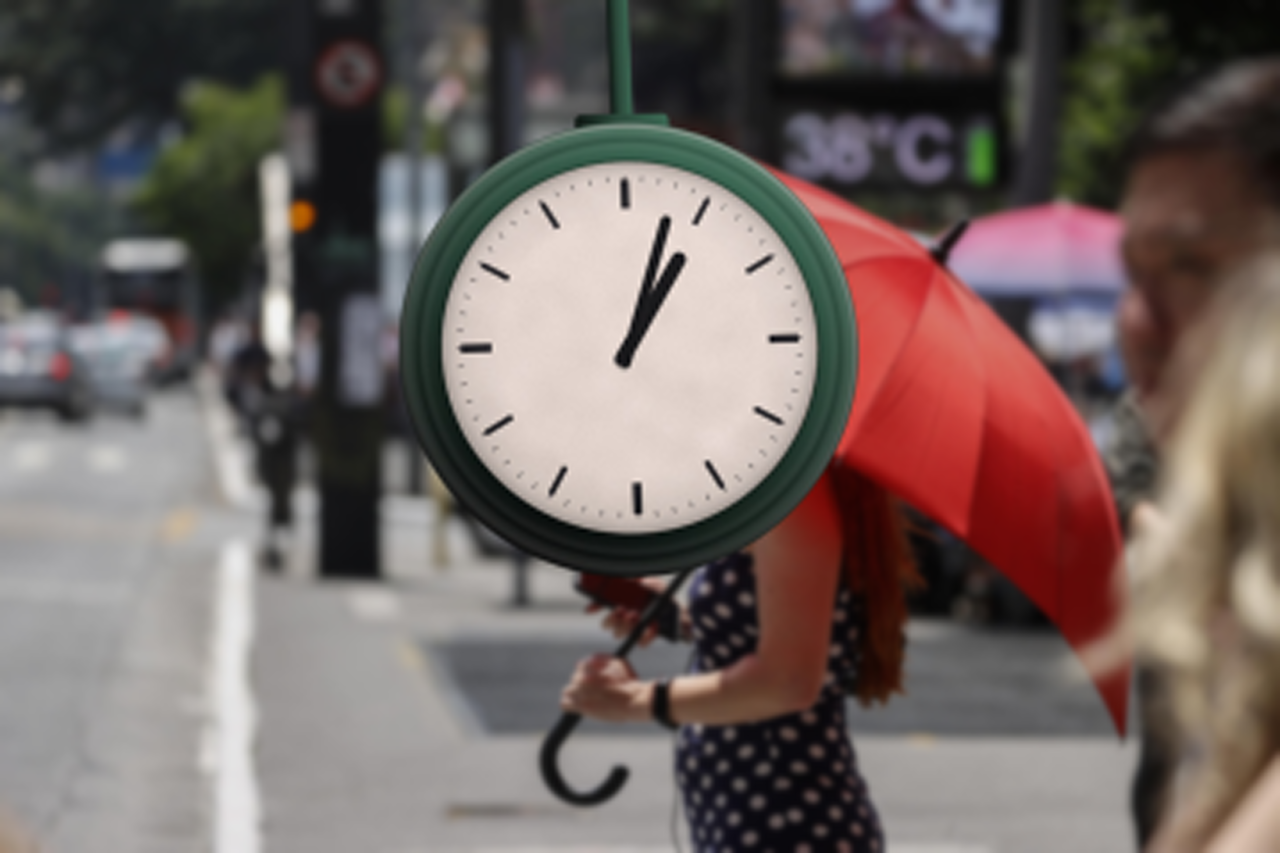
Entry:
1h03
